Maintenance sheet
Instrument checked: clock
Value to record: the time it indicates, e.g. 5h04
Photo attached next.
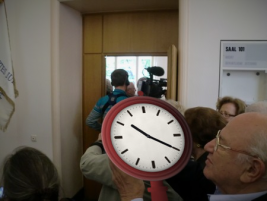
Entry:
10h20
